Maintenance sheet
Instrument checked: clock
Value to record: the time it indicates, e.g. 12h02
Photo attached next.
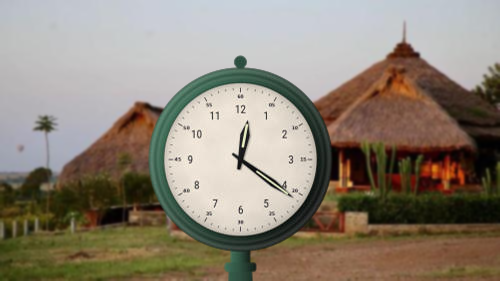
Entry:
12h21
